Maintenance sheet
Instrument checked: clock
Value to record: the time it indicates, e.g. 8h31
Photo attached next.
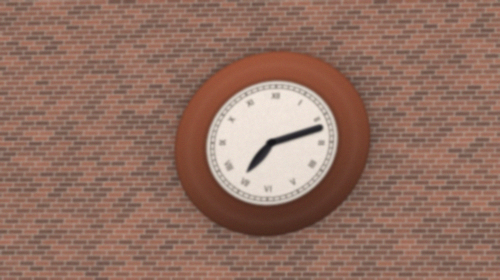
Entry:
7h12
